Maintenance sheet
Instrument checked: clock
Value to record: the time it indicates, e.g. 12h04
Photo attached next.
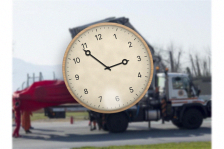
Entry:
2h54
